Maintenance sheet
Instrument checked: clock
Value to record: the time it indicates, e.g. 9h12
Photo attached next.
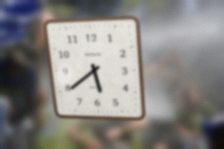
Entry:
5h39
